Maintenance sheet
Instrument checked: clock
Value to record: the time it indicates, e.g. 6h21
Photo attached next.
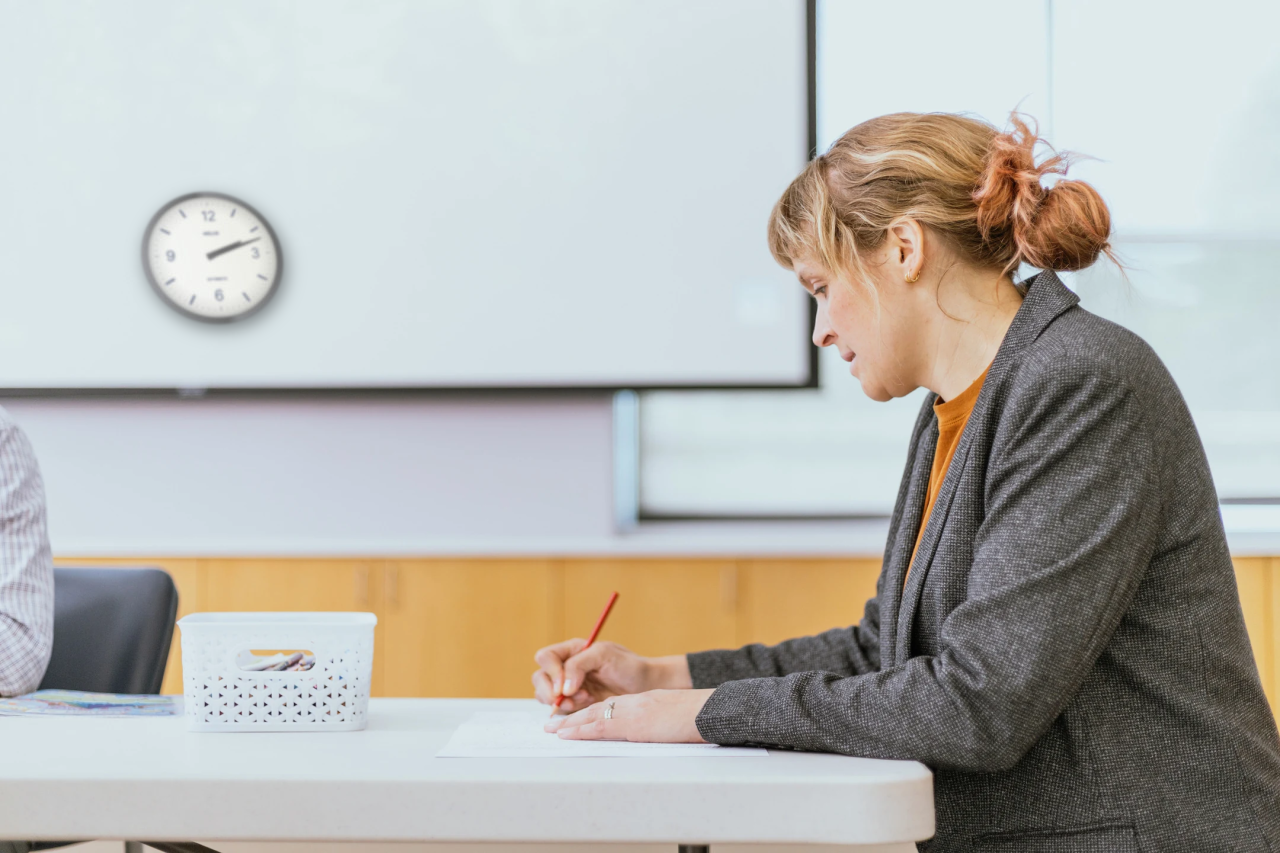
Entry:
2h12
